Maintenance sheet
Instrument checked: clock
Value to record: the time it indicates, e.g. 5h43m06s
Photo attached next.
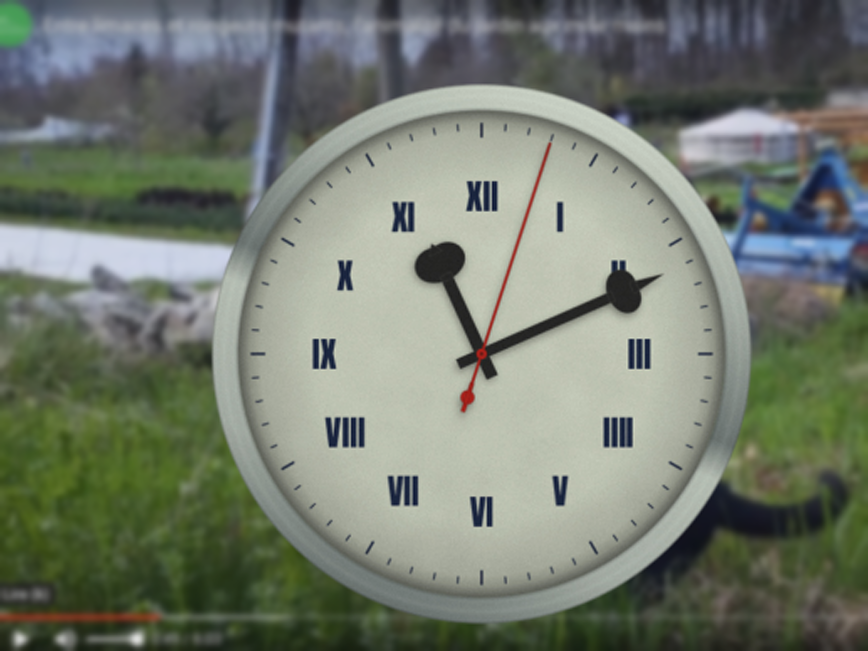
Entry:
11h11m03s
